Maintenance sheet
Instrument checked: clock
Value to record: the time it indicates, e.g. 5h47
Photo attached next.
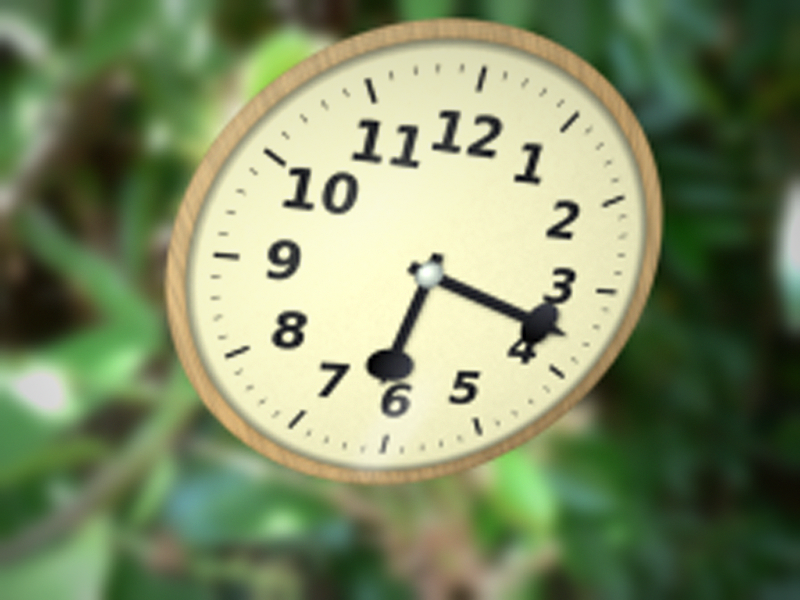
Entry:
6h18
